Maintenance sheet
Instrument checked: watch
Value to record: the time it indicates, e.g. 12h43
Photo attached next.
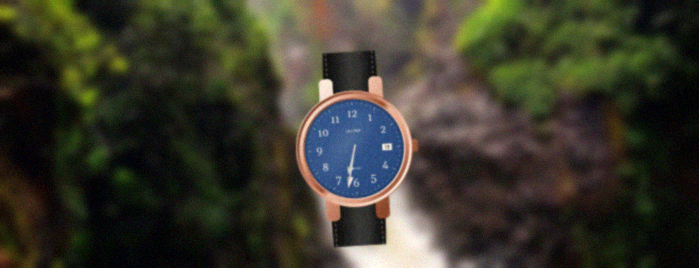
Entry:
6h32
